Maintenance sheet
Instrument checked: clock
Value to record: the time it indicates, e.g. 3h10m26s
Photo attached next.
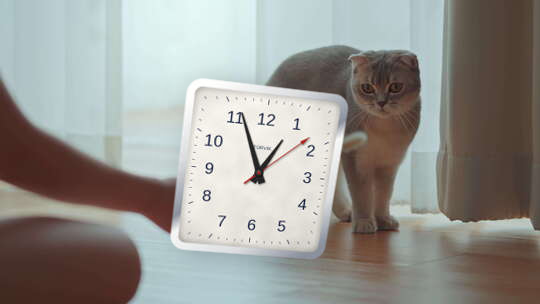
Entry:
12h56m08s
